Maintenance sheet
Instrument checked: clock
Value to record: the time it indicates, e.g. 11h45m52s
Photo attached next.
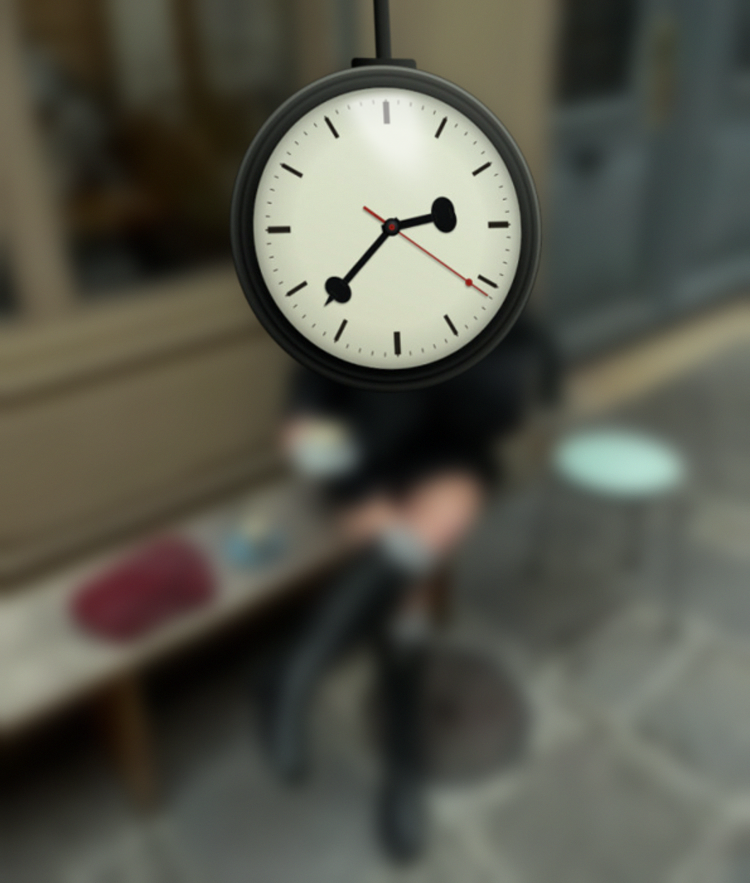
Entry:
2h37m21s
